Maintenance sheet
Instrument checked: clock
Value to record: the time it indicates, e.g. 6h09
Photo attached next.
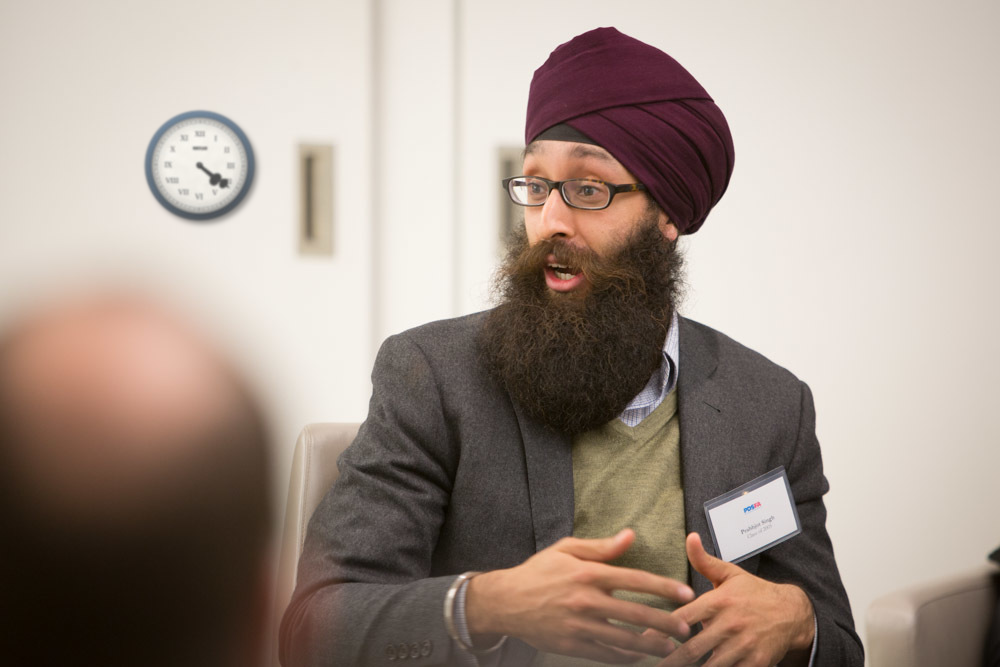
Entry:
4h21
